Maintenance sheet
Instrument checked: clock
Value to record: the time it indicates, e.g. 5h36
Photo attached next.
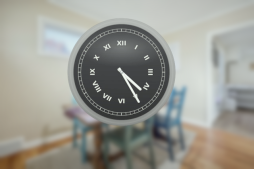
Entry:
4h25
